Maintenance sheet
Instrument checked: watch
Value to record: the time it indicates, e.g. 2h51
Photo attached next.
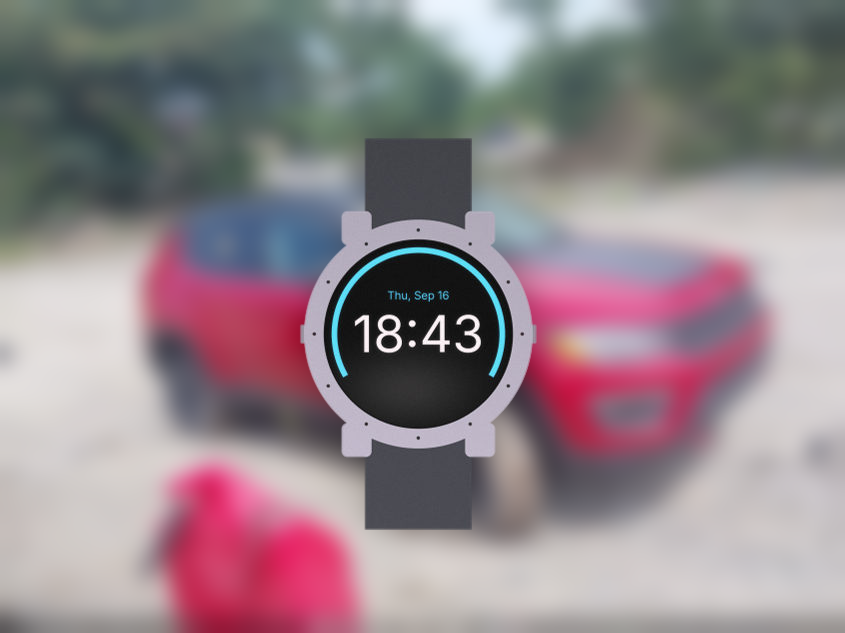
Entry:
18h43
